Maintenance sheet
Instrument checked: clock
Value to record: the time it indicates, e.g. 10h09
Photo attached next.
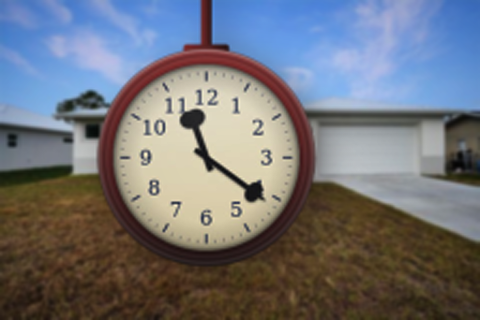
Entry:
11h21
